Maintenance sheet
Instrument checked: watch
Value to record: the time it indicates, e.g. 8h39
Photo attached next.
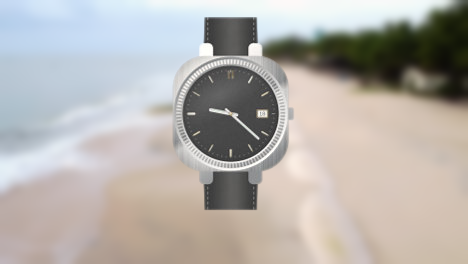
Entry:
9h22
